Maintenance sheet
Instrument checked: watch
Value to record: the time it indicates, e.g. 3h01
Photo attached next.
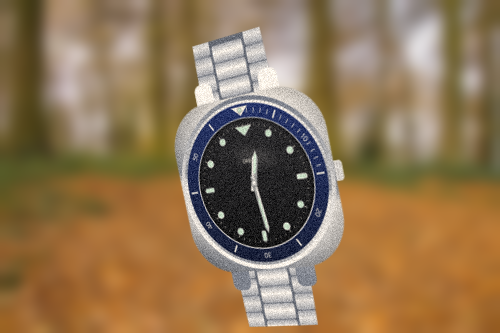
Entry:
12h29
